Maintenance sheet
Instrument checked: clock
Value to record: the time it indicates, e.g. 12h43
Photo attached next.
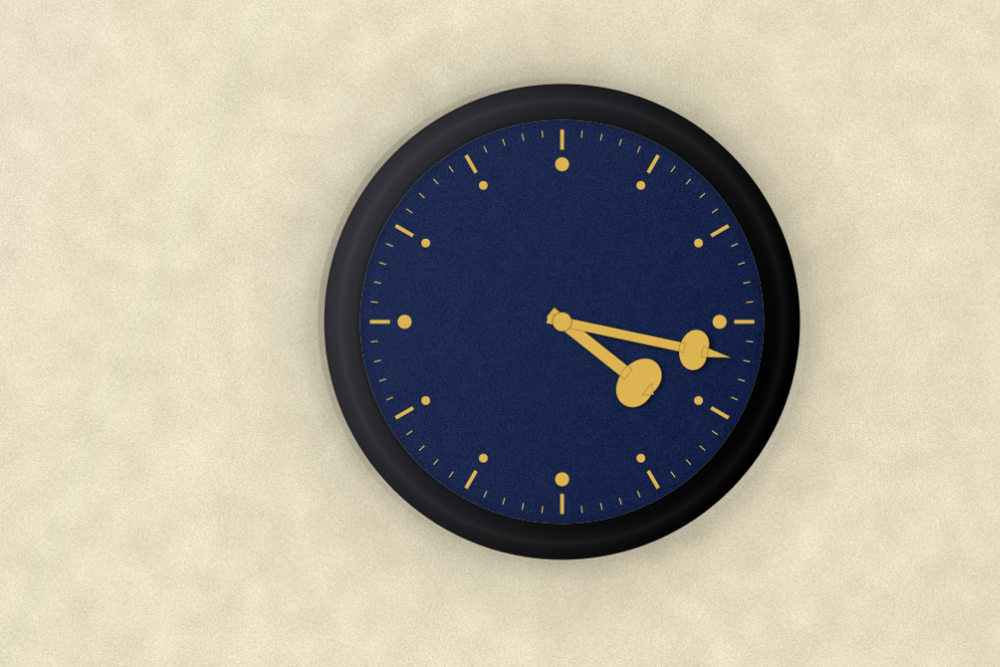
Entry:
4h17
